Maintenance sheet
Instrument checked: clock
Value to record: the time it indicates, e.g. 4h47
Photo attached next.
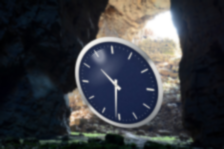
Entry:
10h31
